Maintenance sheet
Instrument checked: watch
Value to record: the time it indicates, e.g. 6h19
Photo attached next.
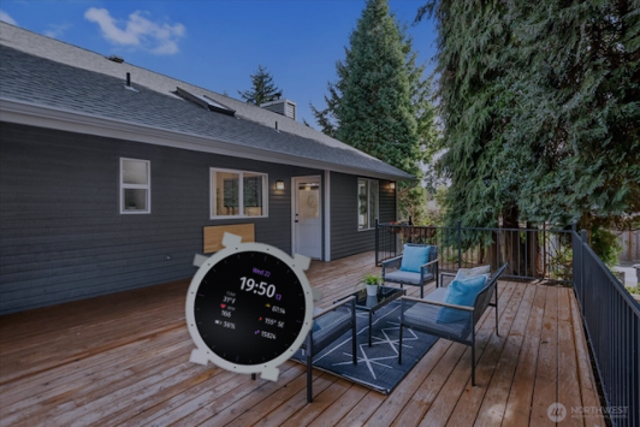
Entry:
19h50
